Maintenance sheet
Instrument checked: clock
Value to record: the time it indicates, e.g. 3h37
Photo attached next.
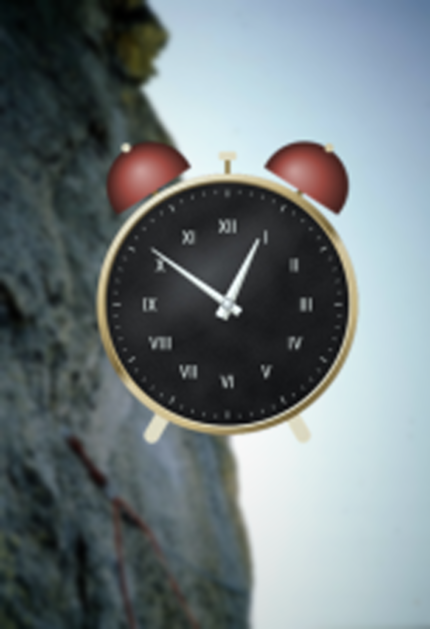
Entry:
12h51
